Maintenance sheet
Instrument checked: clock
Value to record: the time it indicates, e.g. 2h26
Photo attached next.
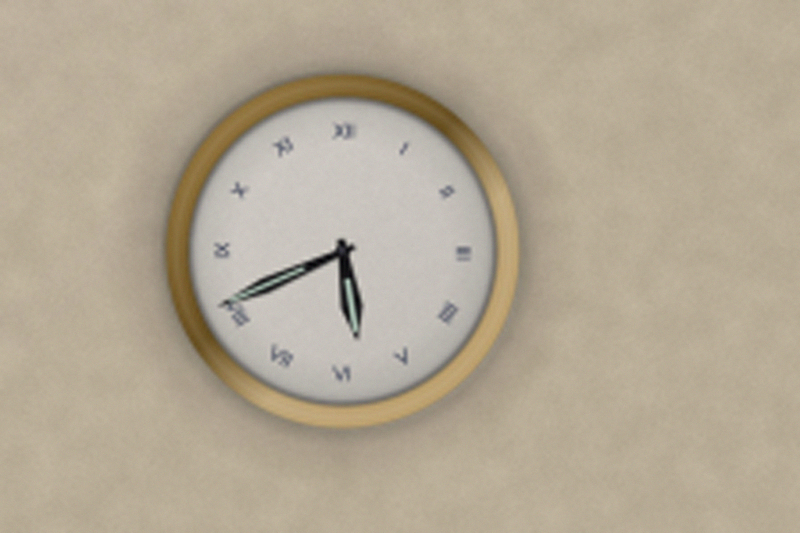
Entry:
5h41
